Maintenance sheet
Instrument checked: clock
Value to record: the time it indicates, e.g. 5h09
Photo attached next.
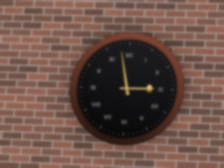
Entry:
2h58
